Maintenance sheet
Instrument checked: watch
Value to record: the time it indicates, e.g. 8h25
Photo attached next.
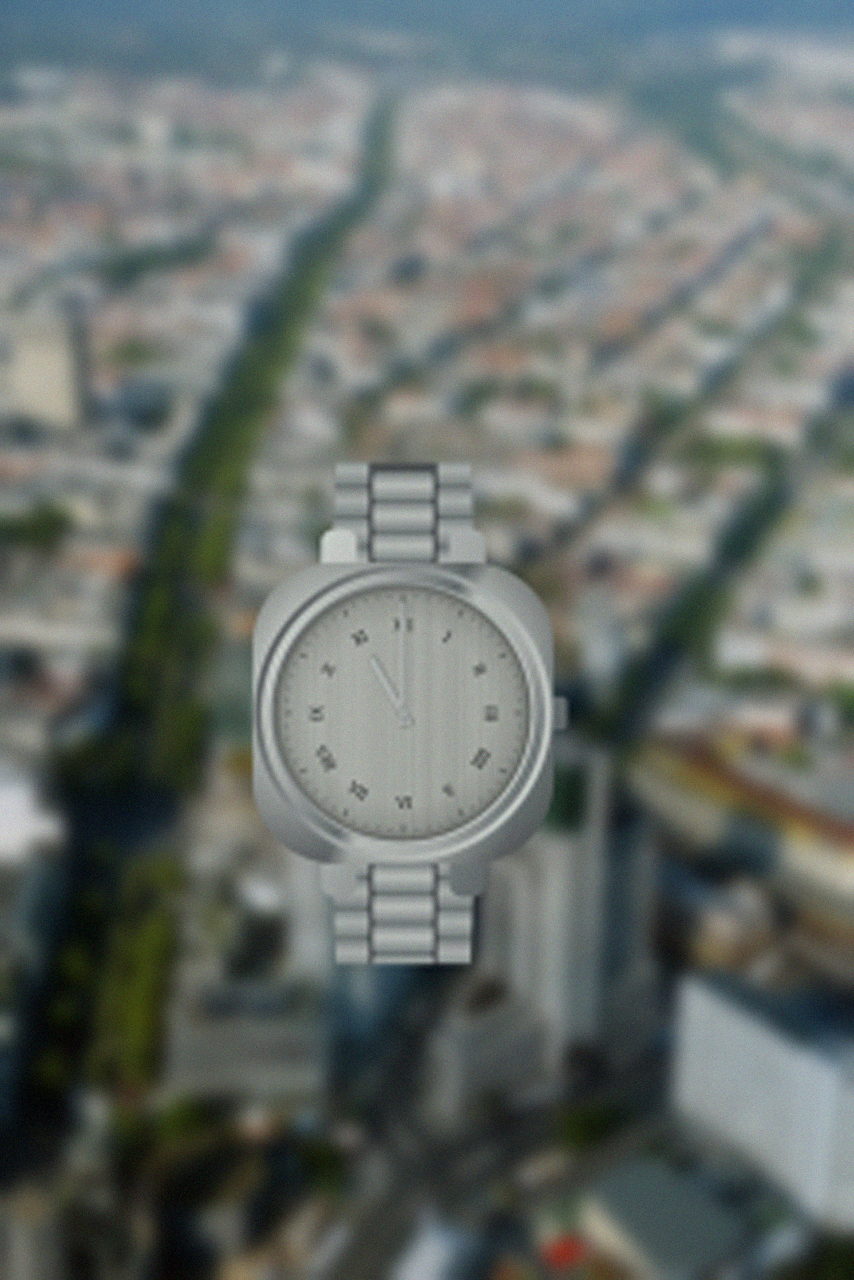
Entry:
11h00
